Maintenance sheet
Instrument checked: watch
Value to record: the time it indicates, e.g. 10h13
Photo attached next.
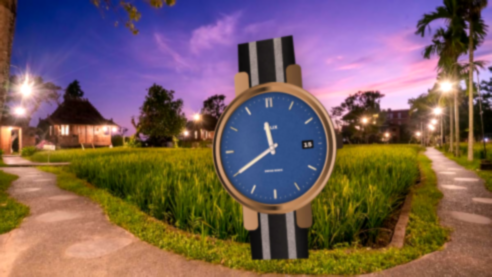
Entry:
11h40
